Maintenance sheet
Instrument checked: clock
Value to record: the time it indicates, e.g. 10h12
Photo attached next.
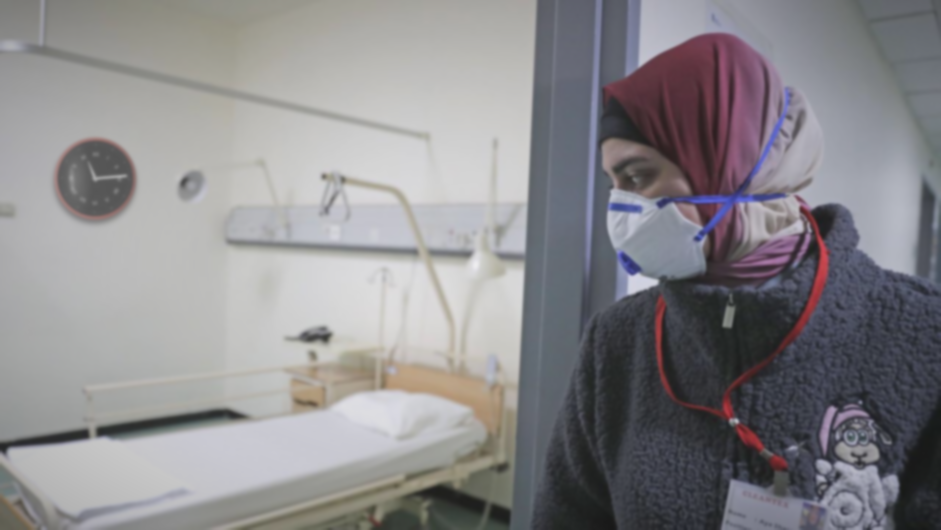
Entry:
11h14
